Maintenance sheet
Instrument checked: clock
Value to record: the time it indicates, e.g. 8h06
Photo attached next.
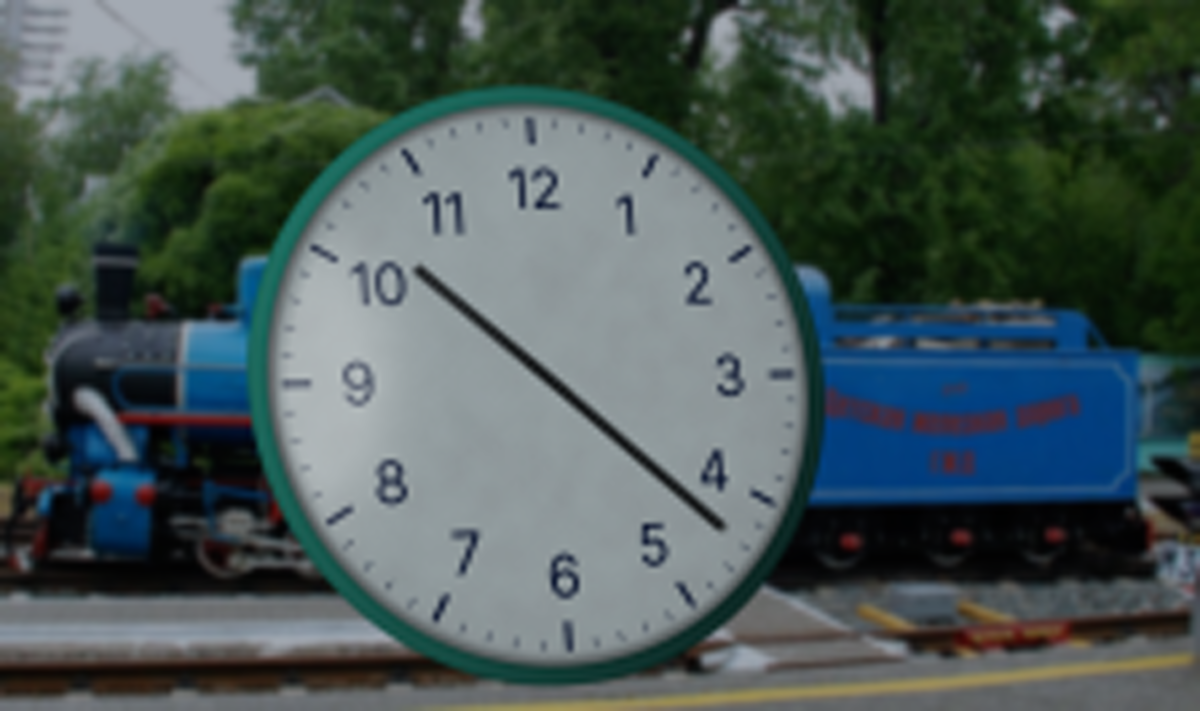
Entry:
10h22
